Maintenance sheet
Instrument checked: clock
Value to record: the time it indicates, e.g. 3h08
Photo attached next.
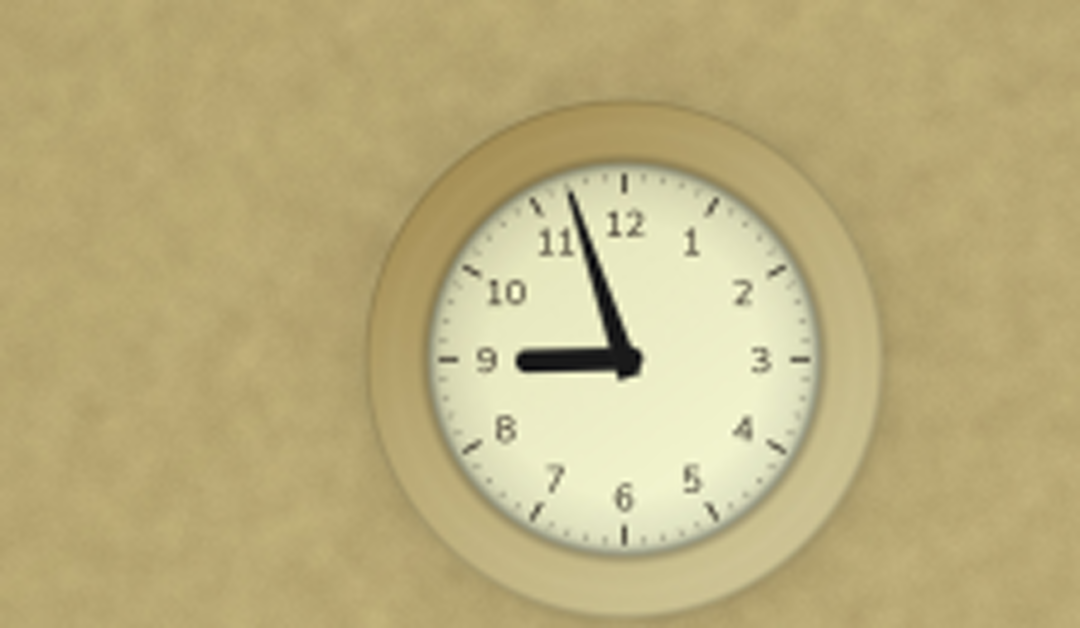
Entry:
8h57
